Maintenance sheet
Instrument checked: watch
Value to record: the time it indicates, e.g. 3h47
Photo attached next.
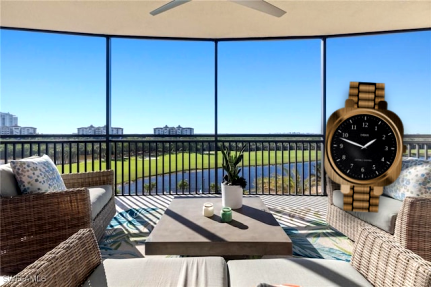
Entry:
1h48
